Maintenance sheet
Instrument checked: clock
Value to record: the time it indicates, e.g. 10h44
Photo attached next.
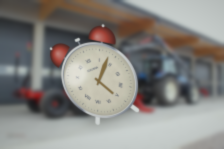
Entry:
5h08
